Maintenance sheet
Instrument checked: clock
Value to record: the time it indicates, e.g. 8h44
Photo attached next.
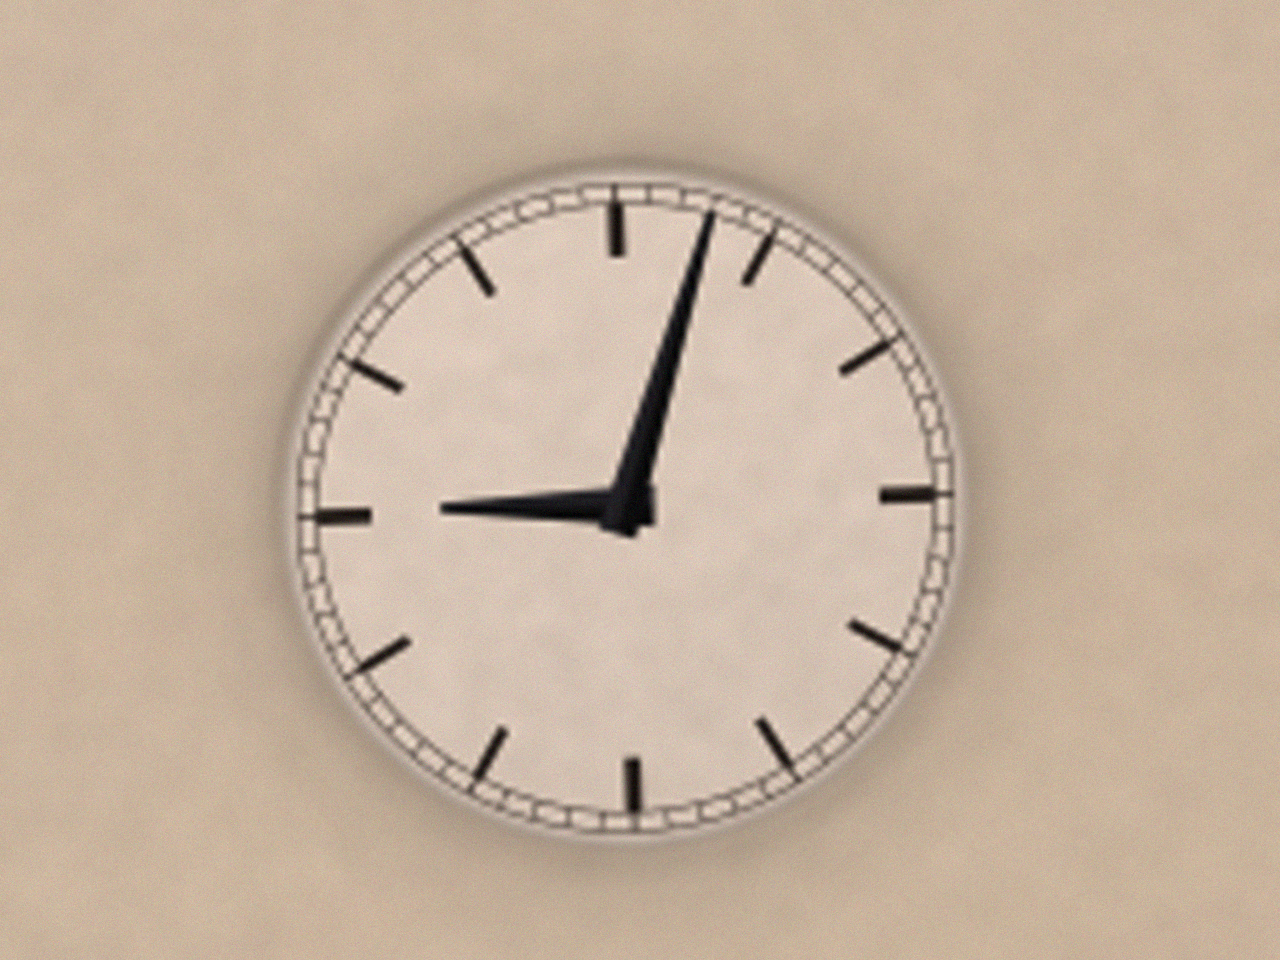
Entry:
9h03
